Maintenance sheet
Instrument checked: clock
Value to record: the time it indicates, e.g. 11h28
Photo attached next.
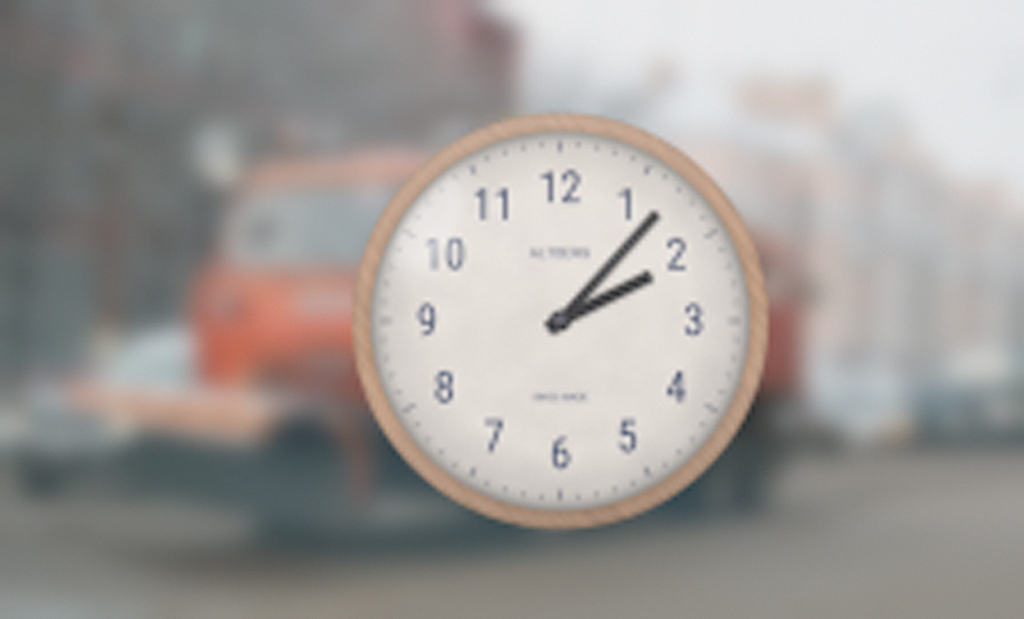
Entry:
2h07
